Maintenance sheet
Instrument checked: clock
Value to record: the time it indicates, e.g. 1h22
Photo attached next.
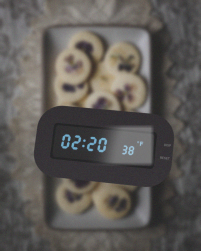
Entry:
2h20
